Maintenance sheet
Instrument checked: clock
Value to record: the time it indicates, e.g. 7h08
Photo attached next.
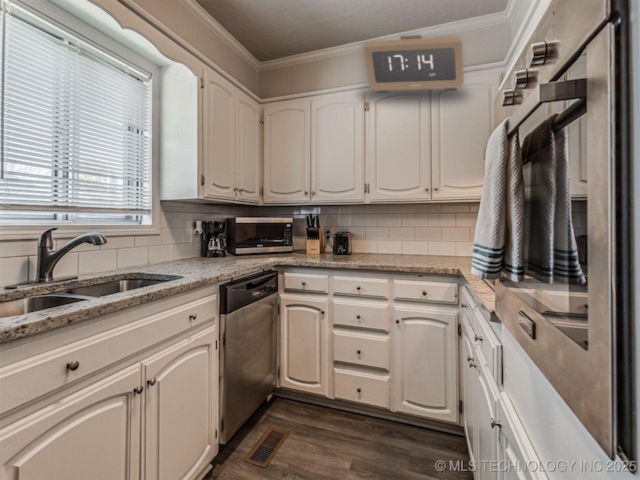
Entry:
17h14
